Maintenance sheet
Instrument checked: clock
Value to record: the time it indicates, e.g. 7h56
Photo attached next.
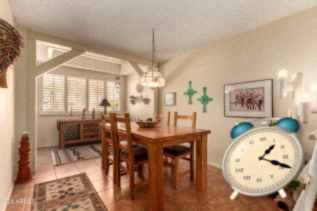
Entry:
1h19
